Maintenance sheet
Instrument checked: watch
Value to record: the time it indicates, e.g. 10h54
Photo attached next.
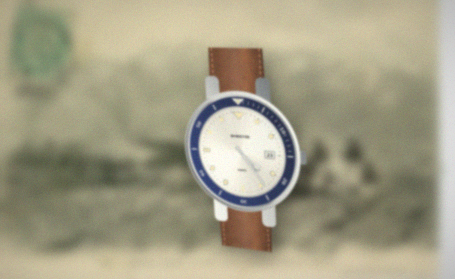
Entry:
4h24
